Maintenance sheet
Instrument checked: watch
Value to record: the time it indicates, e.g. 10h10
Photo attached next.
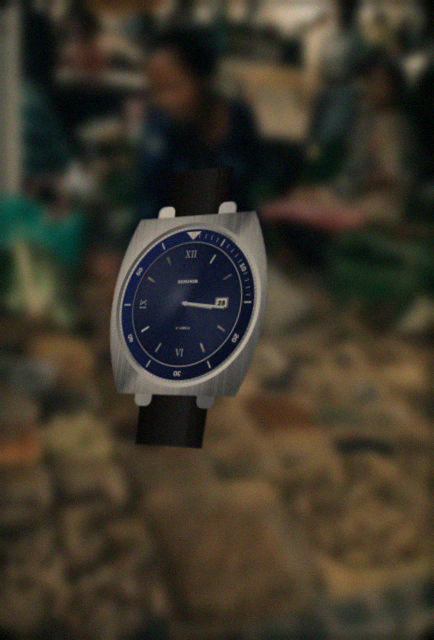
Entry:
3h16
